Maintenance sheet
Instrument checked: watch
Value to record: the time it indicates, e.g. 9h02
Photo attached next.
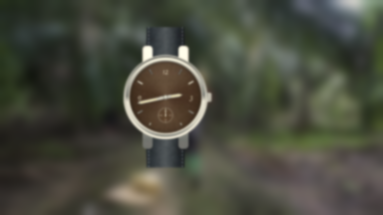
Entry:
2h43
